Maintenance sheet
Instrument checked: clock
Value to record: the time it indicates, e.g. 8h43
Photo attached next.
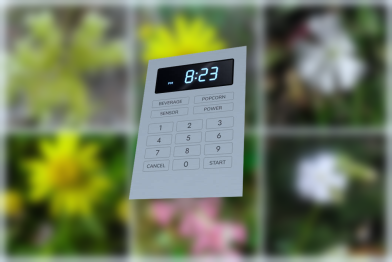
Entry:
8h23
